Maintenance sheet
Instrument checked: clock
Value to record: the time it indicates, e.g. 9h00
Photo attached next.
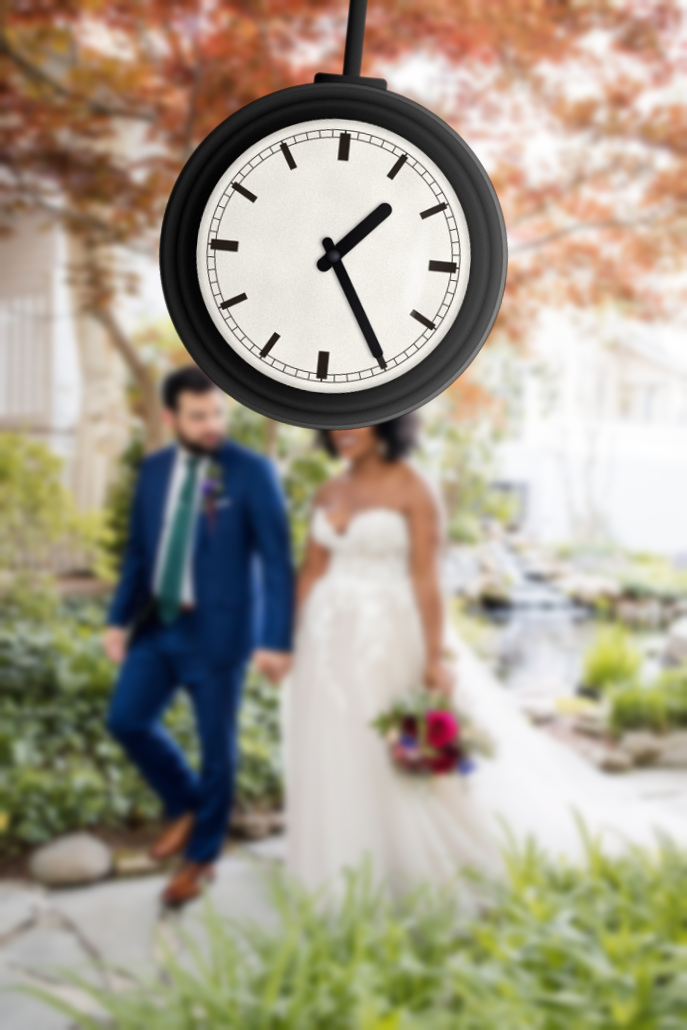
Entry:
1h25
